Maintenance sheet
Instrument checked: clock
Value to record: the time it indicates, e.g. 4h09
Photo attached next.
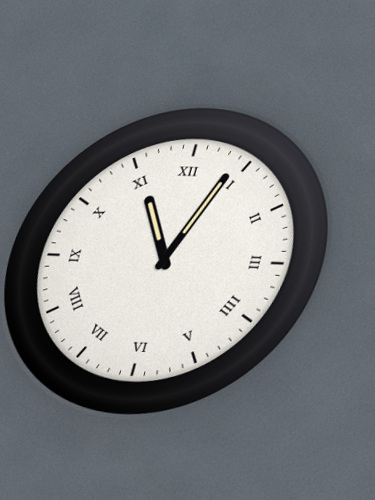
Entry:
11h04
